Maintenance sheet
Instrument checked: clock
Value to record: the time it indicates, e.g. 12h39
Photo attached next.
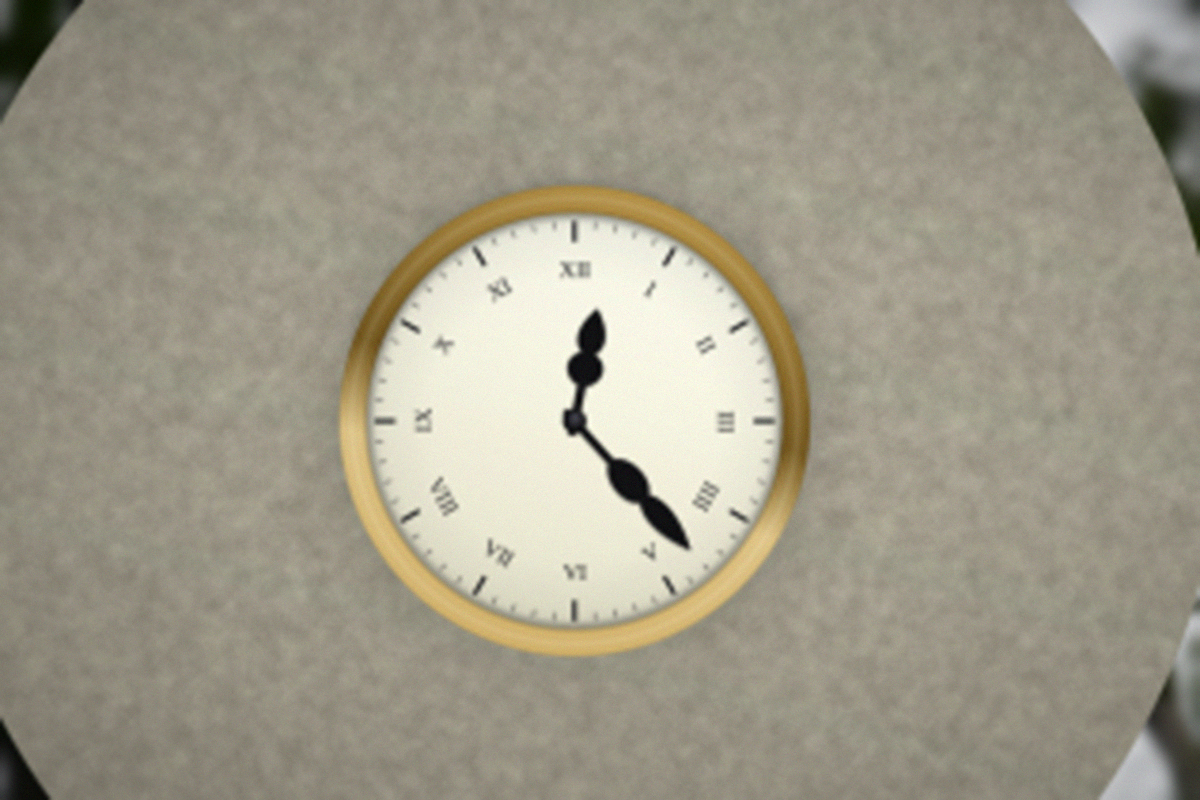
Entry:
12h23
